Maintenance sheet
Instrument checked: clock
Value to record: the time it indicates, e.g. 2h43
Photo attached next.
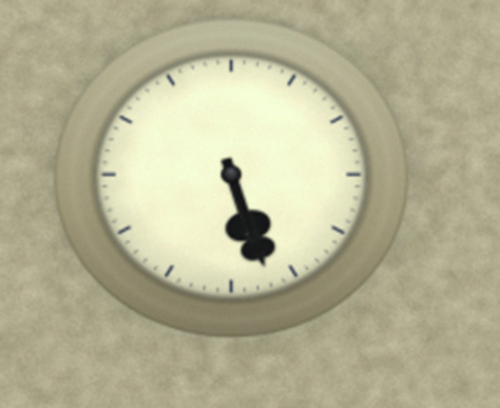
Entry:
5h27
